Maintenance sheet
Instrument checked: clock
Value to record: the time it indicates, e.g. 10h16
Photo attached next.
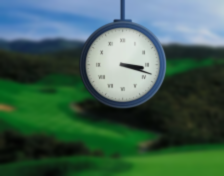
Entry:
3h18
